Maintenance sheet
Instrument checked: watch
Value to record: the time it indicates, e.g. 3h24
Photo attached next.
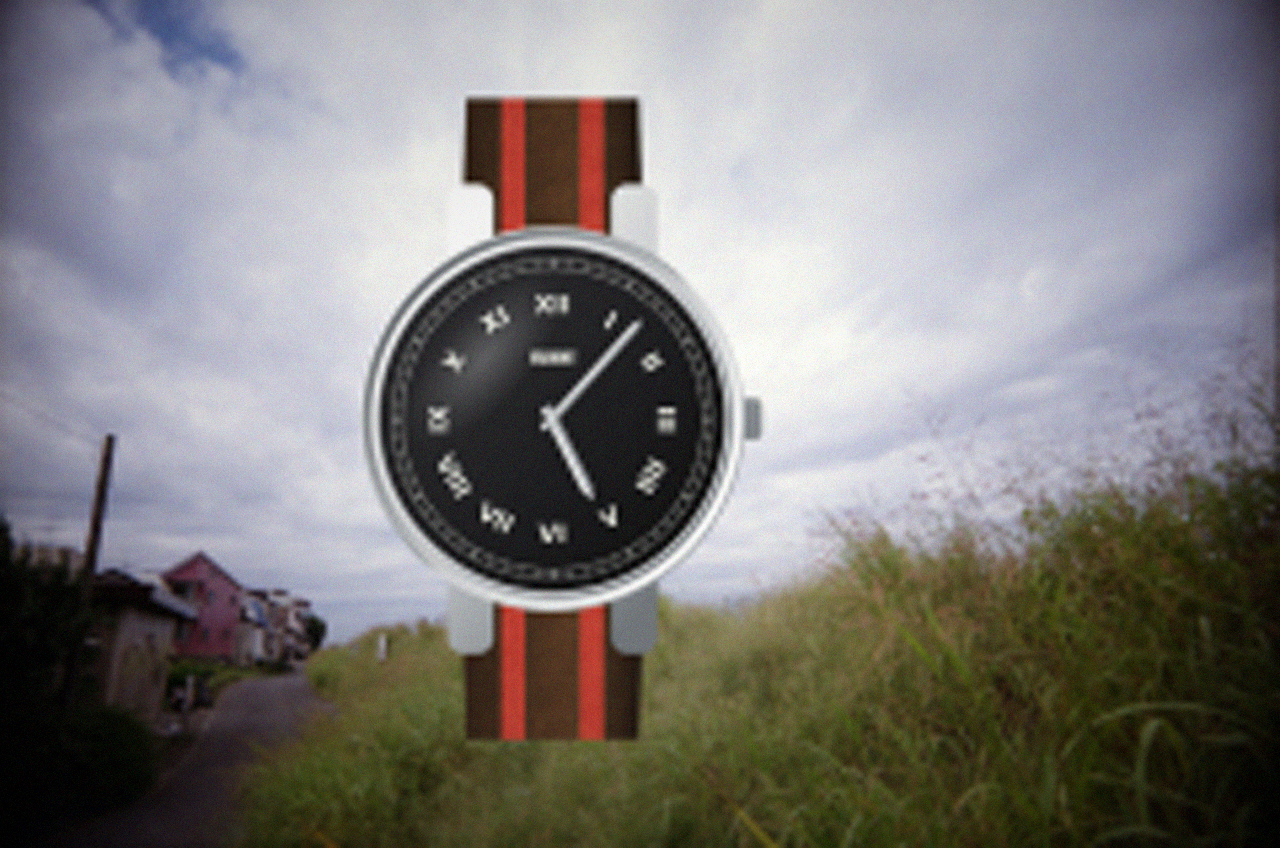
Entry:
5h07
